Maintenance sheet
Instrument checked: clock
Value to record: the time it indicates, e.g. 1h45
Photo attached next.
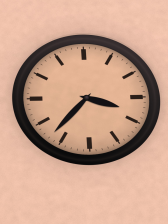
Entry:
3h37
